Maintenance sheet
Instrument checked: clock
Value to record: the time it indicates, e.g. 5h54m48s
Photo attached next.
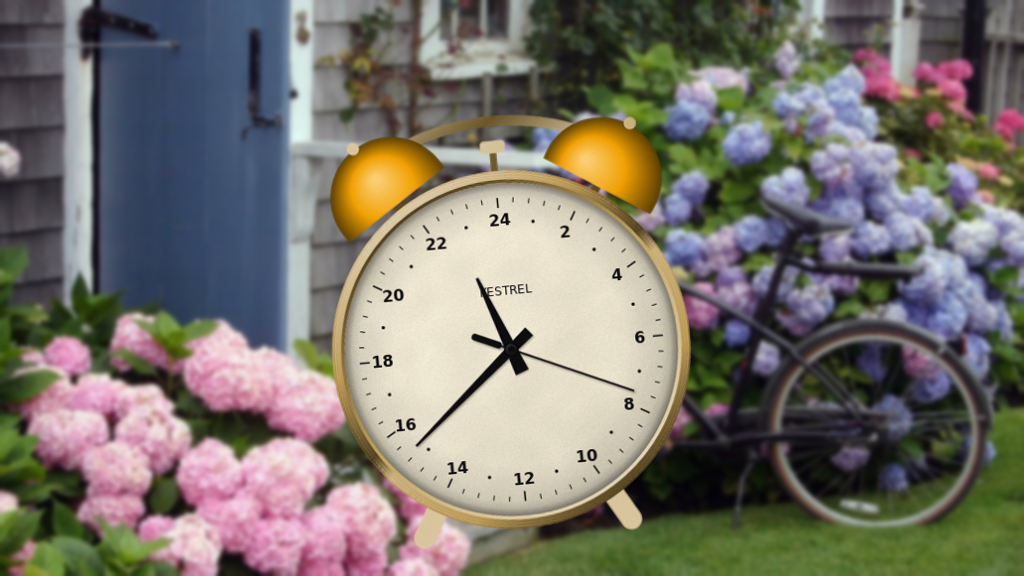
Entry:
22h38m19s
